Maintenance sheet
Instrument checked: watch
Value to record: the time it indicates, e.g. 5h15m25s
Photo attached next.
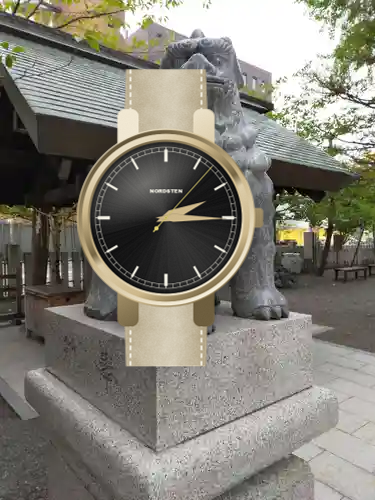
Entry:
2h15m07s
